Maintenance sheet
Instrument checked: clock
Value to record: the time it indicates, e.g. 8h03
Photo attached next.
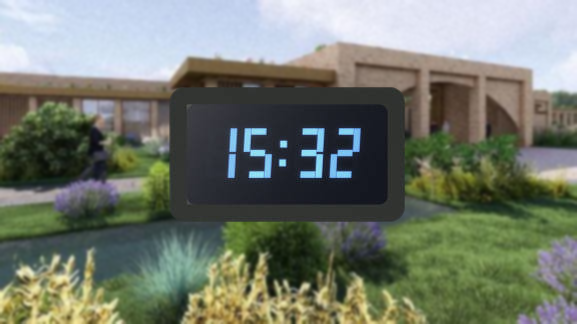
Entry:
15h32
